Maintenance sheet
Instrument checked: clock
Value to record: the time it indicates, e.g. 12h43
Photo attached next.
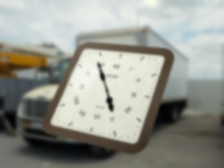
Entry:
4h54
